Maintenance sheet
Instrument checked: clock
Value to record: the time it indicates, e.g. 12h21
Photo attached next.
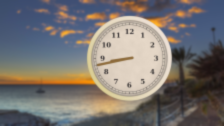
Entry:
8h43
